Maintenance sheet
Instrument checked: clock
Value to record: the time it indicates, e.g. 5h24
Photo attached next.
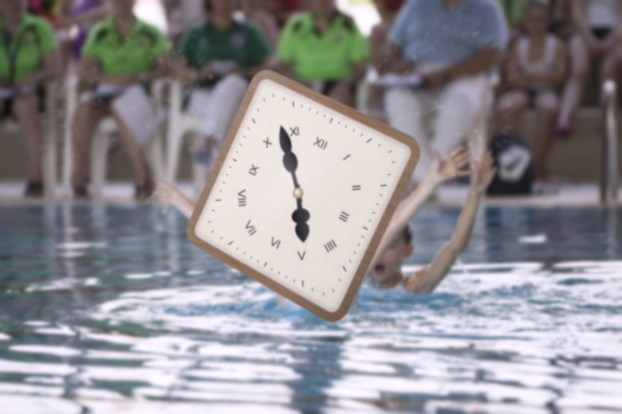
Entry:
4h53
